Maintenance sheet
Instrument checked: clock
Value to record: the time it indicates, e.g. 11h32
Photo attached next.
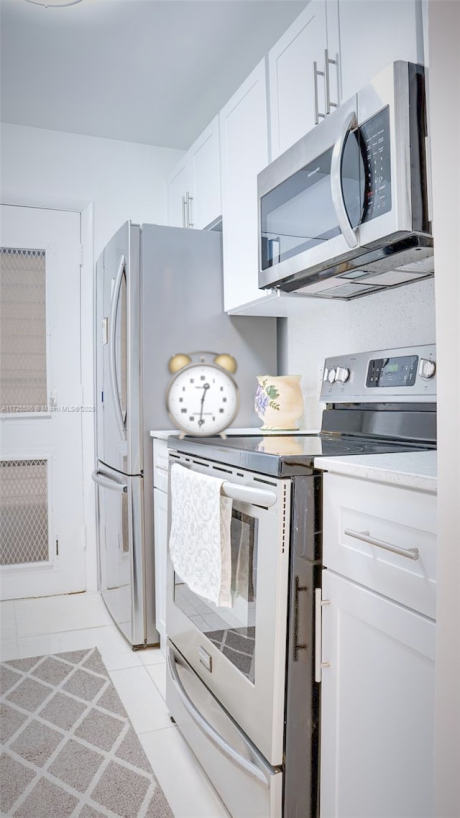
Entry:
12h31
